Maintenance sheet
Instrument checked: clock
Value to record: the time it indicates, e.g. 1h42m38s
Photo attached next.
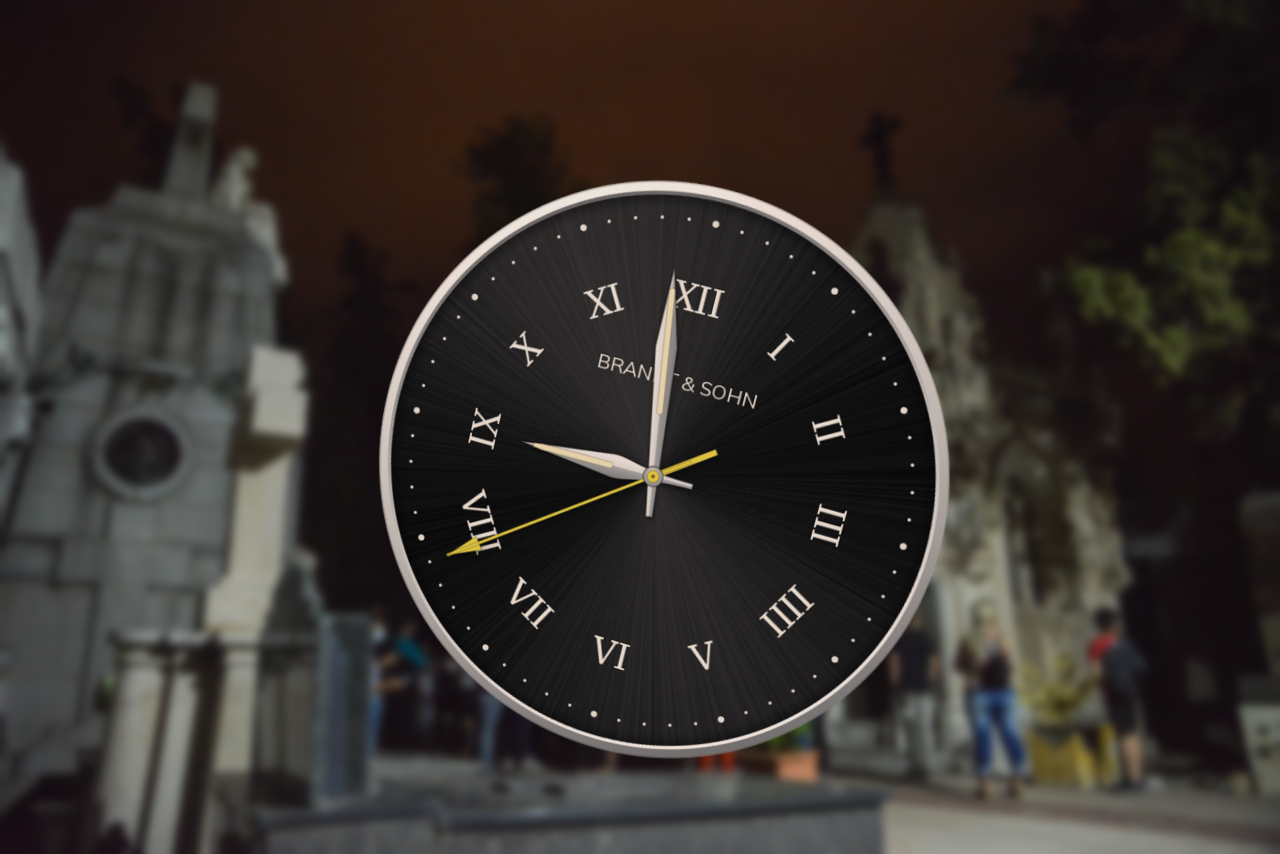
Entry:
8h58m39s
